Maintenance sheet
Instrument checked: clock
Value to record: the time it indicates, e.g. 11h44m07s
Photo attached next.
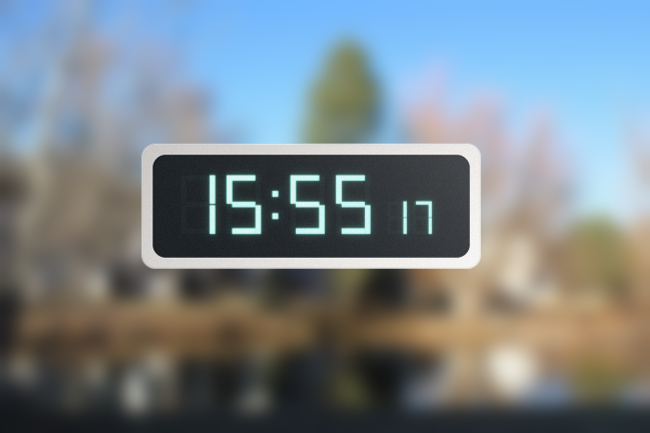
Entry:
15h55m17s
